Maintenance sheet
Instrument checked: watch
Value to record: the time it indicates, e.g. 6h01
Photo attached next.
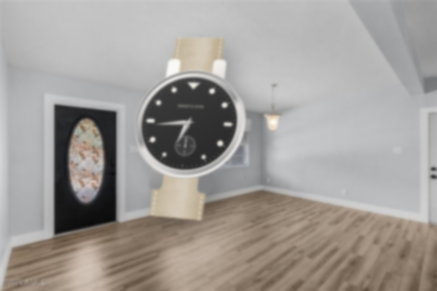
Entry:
6h44
